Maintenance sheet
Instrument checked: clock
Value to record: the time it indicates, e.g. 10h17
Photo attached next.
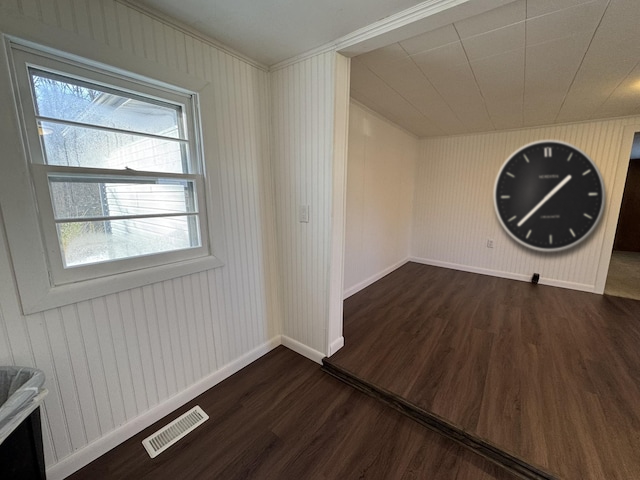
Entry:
1h38
